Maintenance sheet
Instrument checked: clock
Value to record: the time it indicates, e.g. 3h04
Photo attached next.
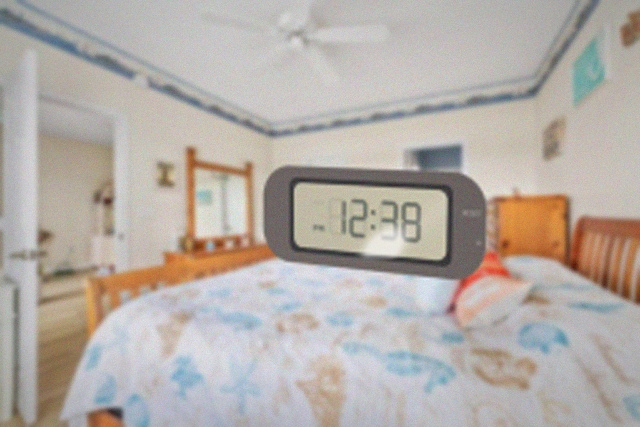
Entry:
12h38
